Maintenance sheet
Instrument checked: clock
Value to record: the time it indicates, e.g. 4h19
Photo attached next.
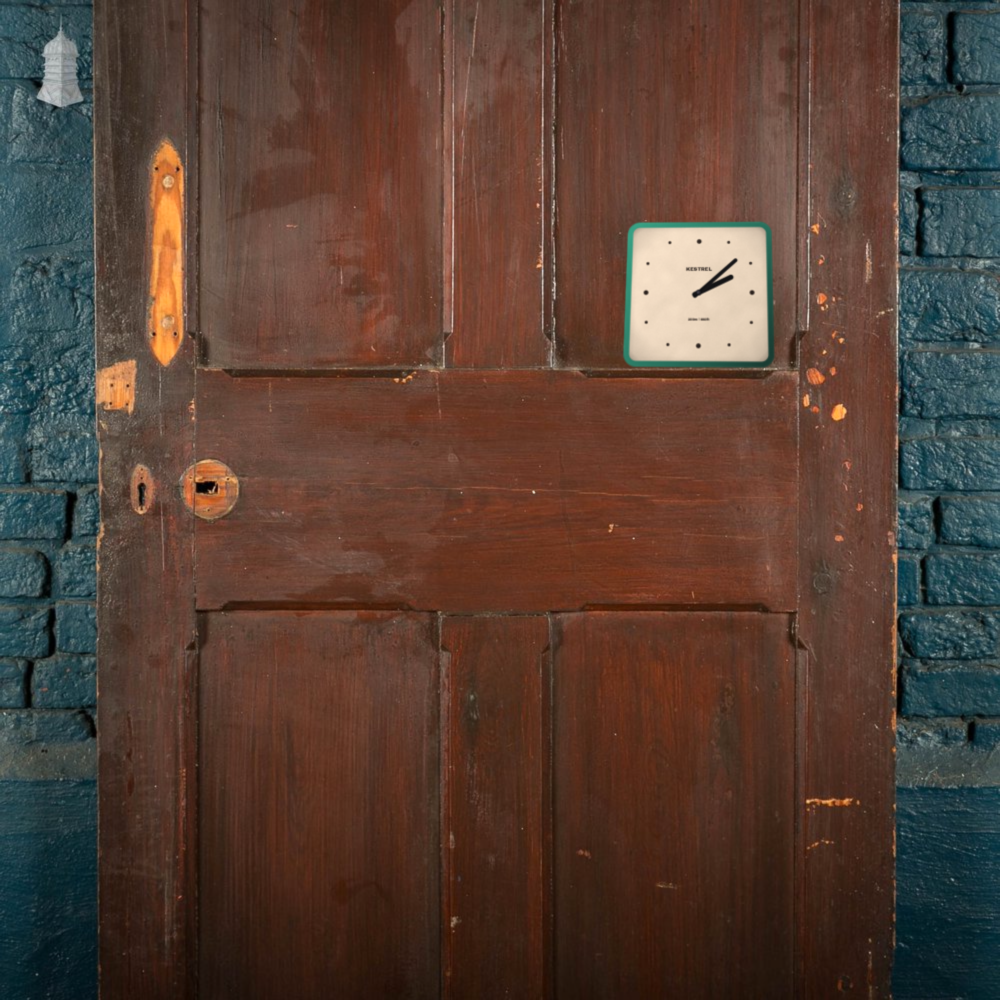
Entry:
2h08
